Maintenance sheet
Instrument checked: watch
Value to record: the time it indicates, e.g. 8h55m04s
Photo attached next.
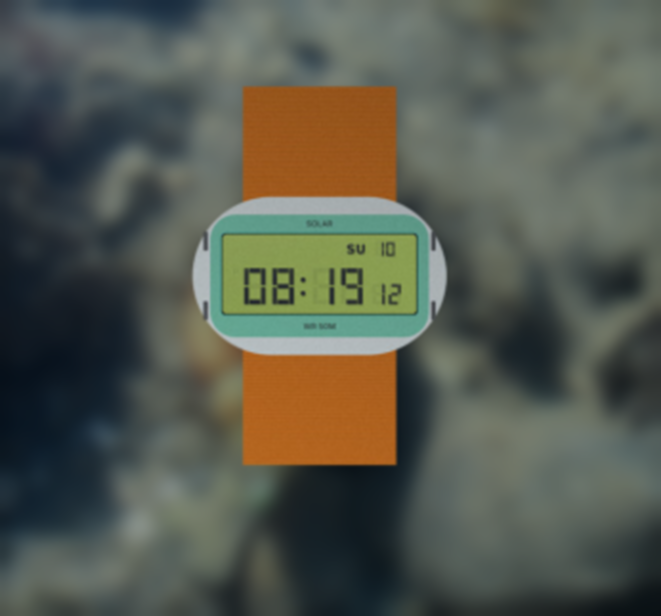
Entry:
8h19m12s
